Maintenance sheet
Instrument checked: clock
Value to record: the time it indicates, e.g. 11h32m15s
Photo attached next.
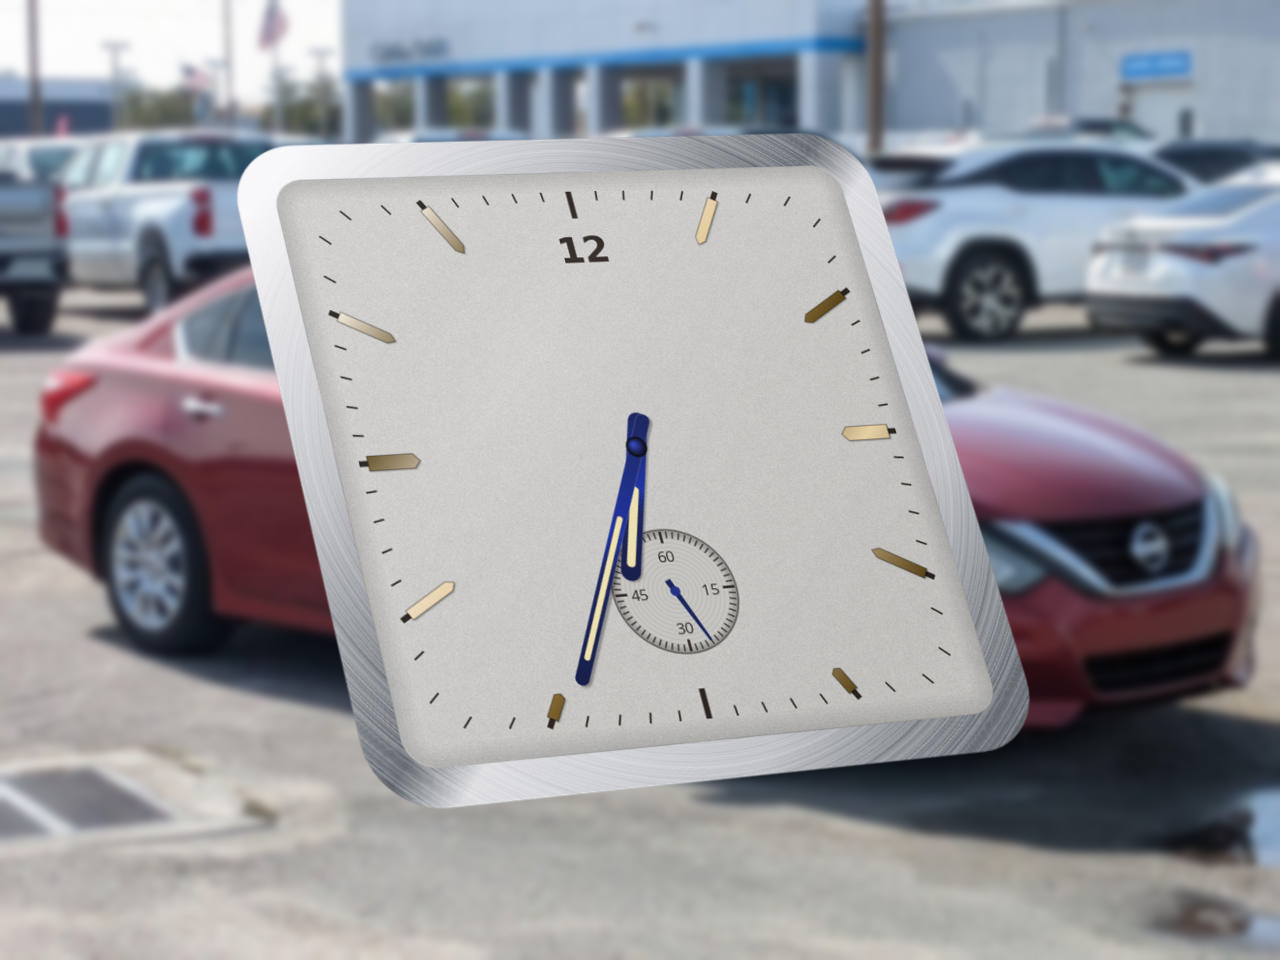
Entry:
6h34m26s
